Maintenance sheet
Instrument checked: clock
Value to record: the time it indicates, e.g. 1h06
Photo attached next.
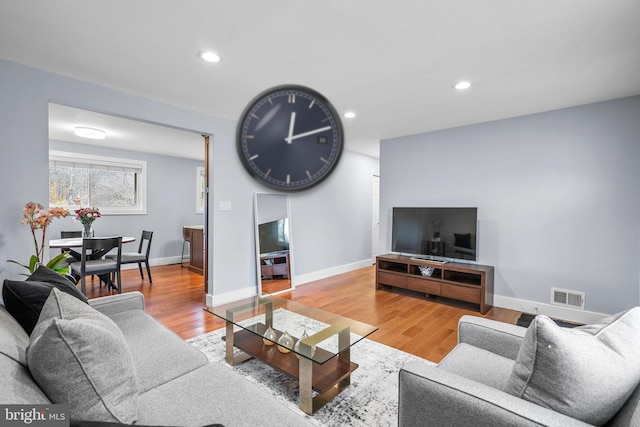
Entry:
12h12
